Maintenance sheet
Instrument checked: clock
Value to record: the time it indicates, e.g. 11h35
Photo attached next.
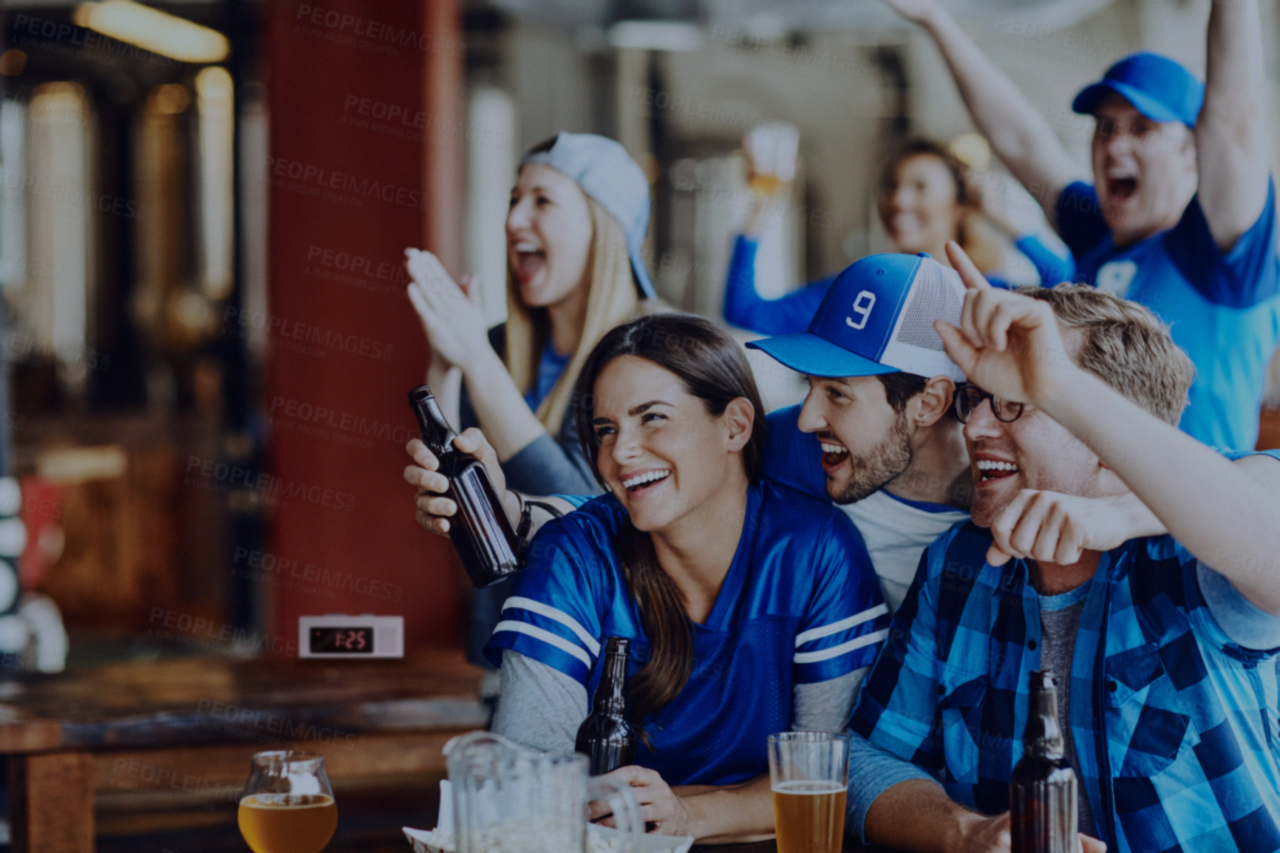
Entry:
1h25
